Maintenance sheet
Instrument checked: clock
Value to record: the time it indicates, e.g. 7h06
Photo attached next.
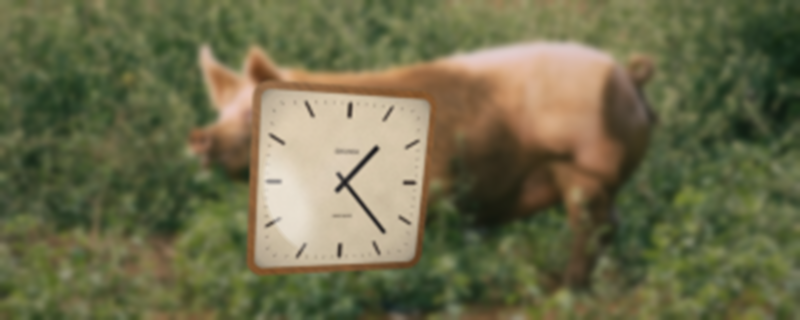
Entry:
1h23
